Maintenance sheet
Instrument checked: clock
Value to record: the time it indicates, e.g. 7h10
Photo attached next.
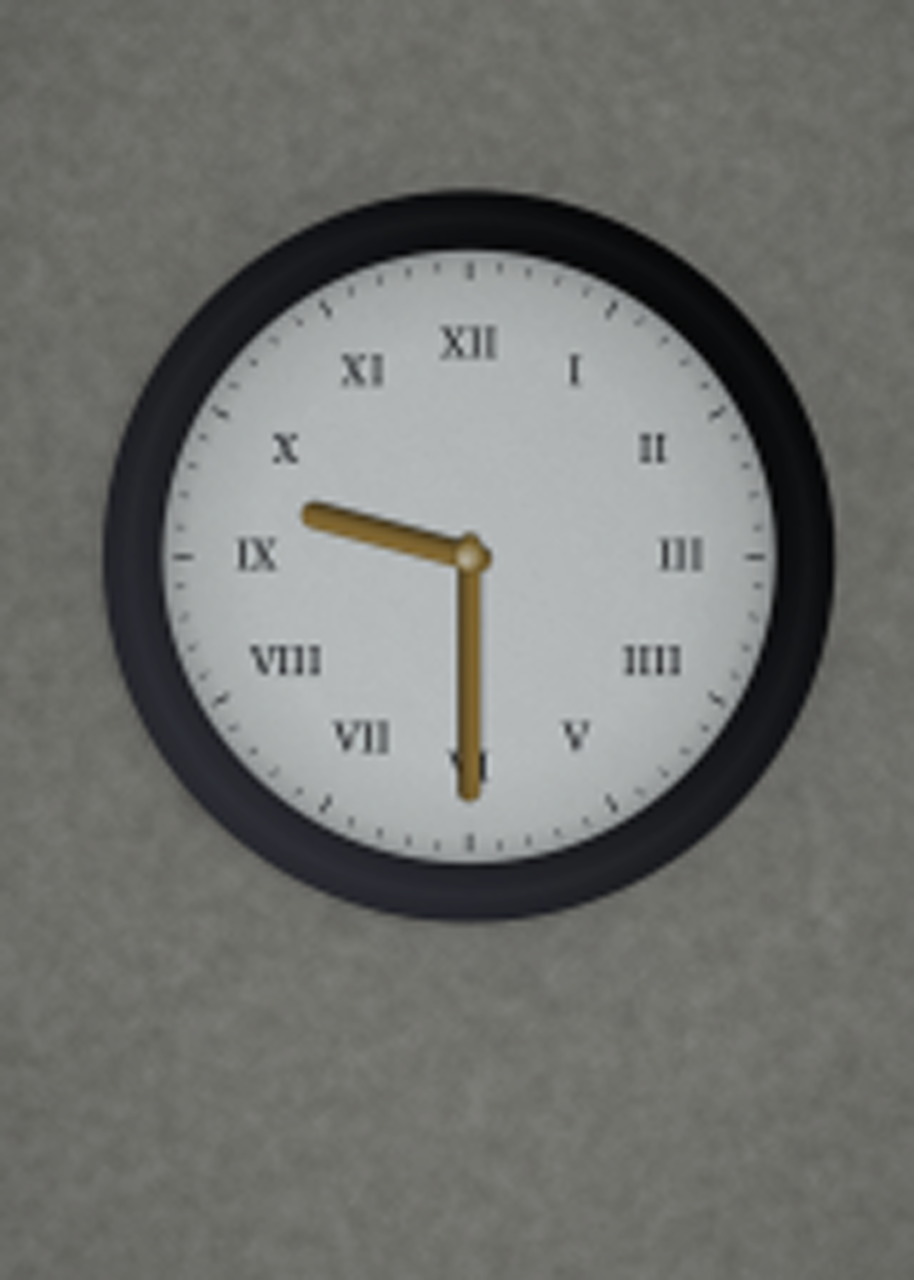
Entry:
9h30
